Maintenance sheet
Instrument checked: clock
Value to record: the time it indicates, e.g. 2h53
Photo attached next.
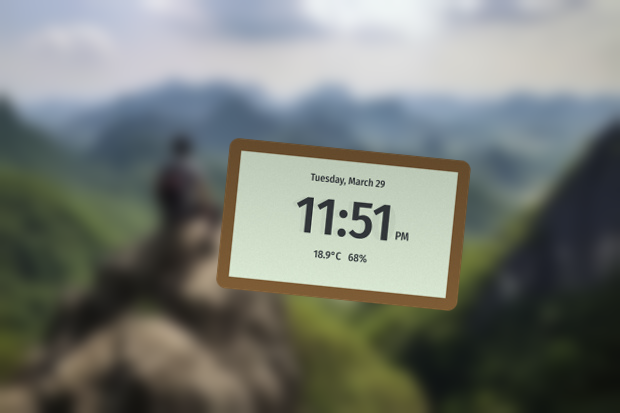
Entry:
11h51
